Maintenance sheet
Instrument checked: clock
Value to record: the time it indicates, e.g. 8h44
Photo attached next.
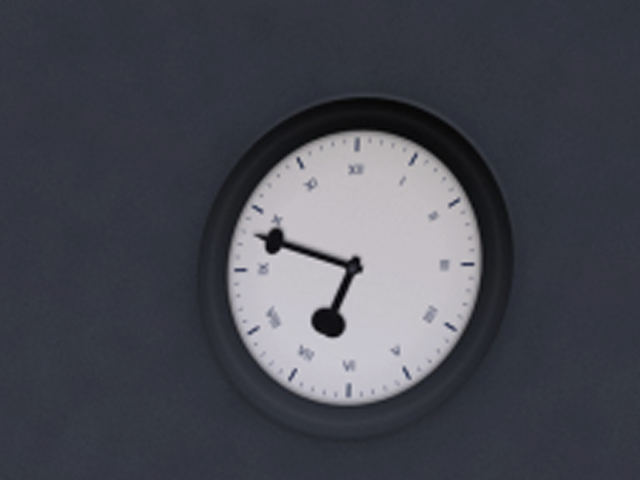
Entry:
6h48
